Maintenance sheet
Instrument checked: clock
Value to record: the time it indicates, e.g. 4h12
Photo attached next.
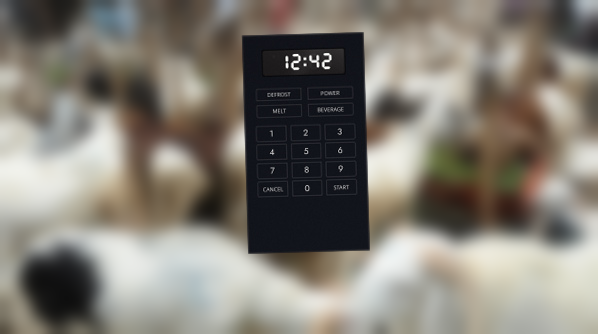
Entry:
12h42
